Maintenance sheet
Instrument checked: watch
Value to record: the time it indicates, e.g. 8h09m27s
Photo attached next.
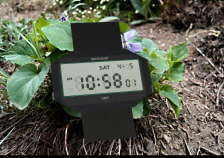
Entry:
10h58m01s
